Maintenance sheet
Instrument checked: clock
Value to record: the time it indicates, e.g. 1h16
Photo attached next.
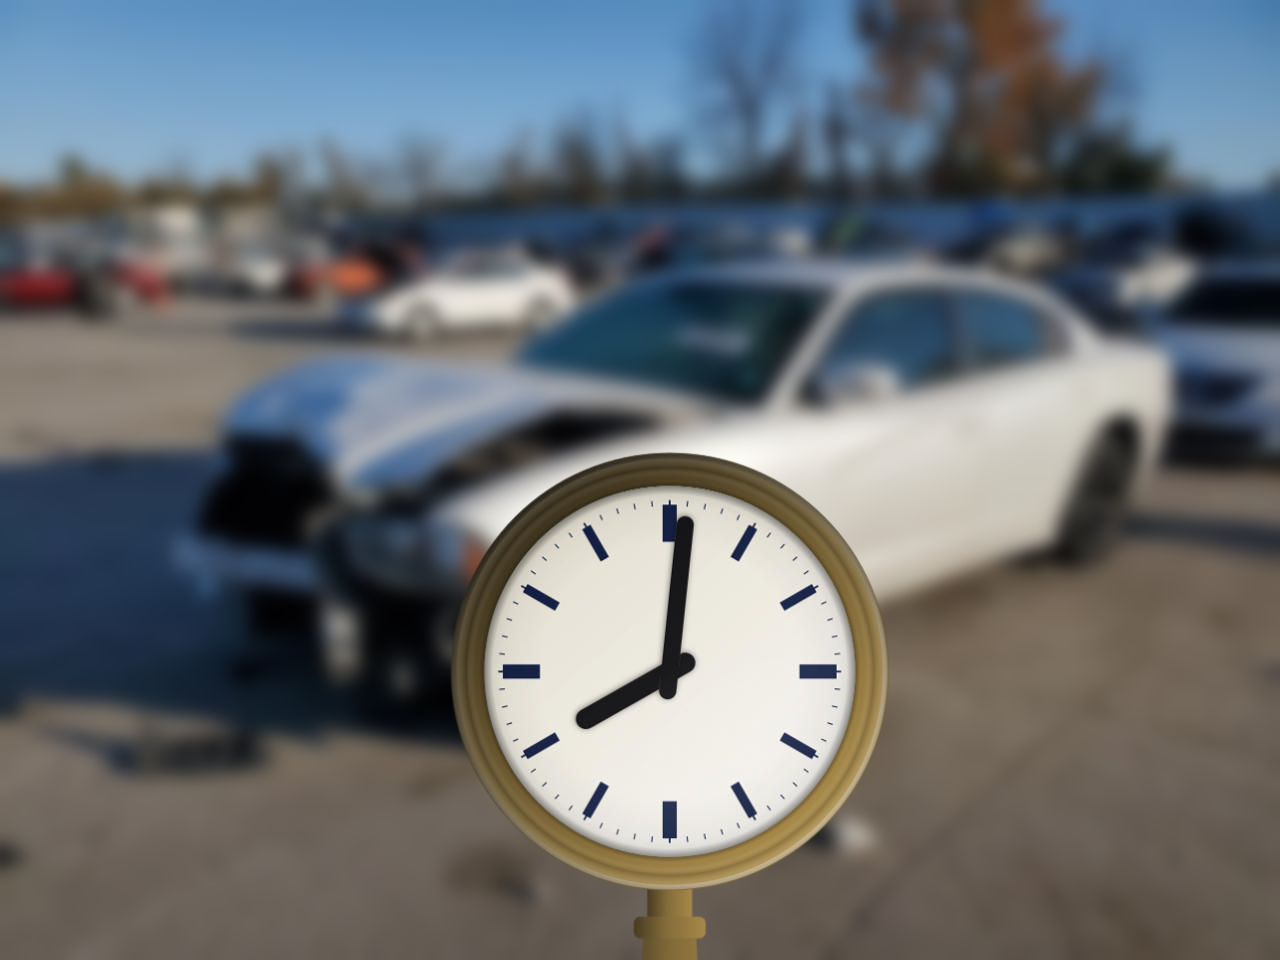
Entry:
8h01
